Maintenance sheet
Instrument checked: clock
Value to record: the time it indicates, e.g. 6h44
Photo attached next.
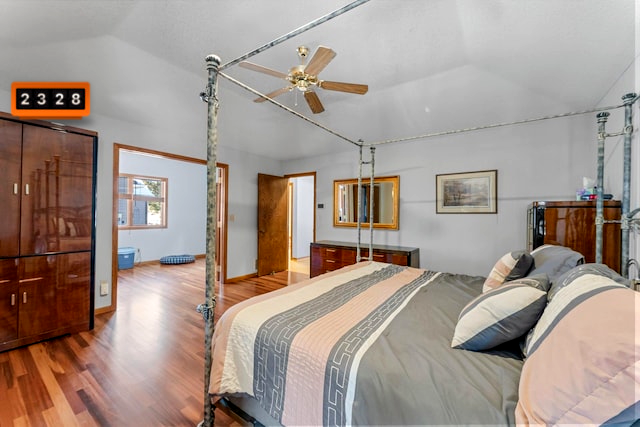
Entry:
23h28
